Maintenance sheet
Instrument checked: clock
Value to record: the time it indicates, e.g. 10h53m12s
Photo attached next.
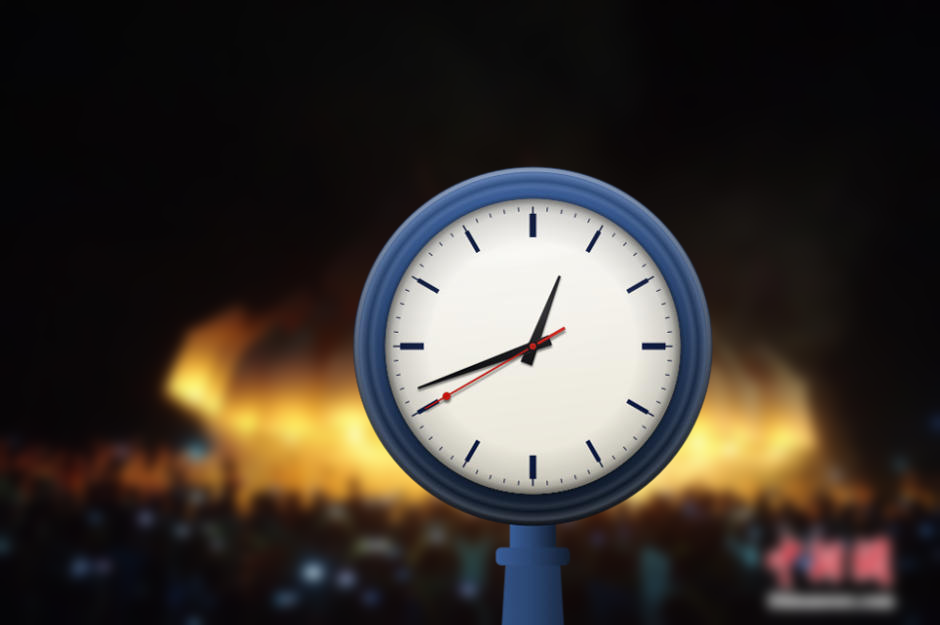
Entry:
12h41m40s
